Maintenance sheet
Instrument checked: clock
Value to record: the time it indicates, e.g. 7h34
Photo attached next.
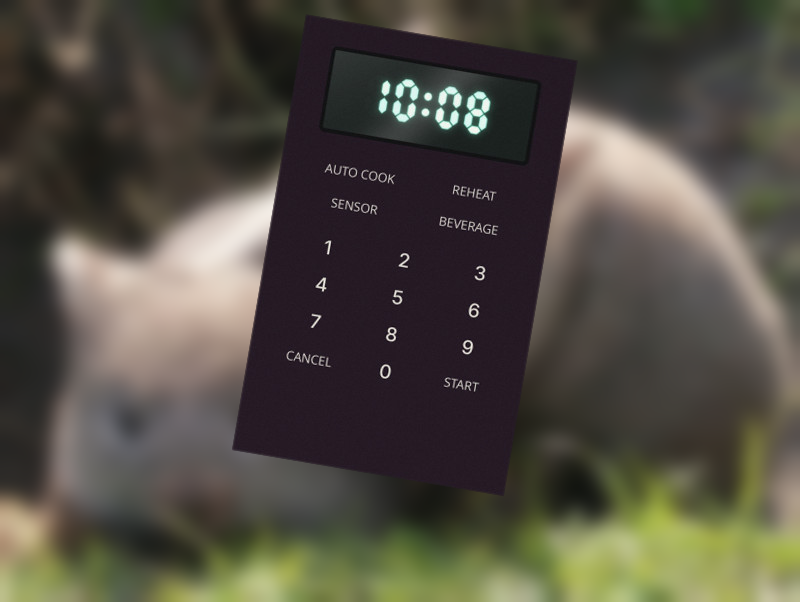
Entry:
10h08
